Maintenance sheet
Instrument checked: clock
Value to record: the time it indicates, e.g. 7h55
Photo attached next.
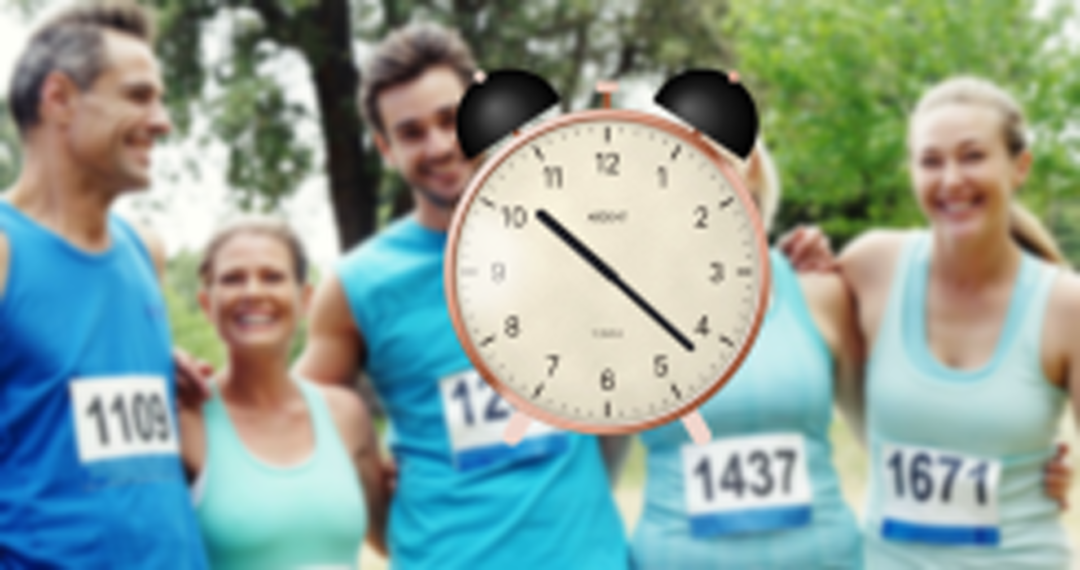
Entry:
10h22
